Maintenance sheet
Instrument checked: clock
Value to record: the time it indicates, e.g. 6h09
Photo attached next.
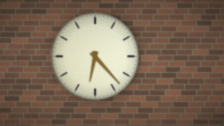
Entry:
6h23
